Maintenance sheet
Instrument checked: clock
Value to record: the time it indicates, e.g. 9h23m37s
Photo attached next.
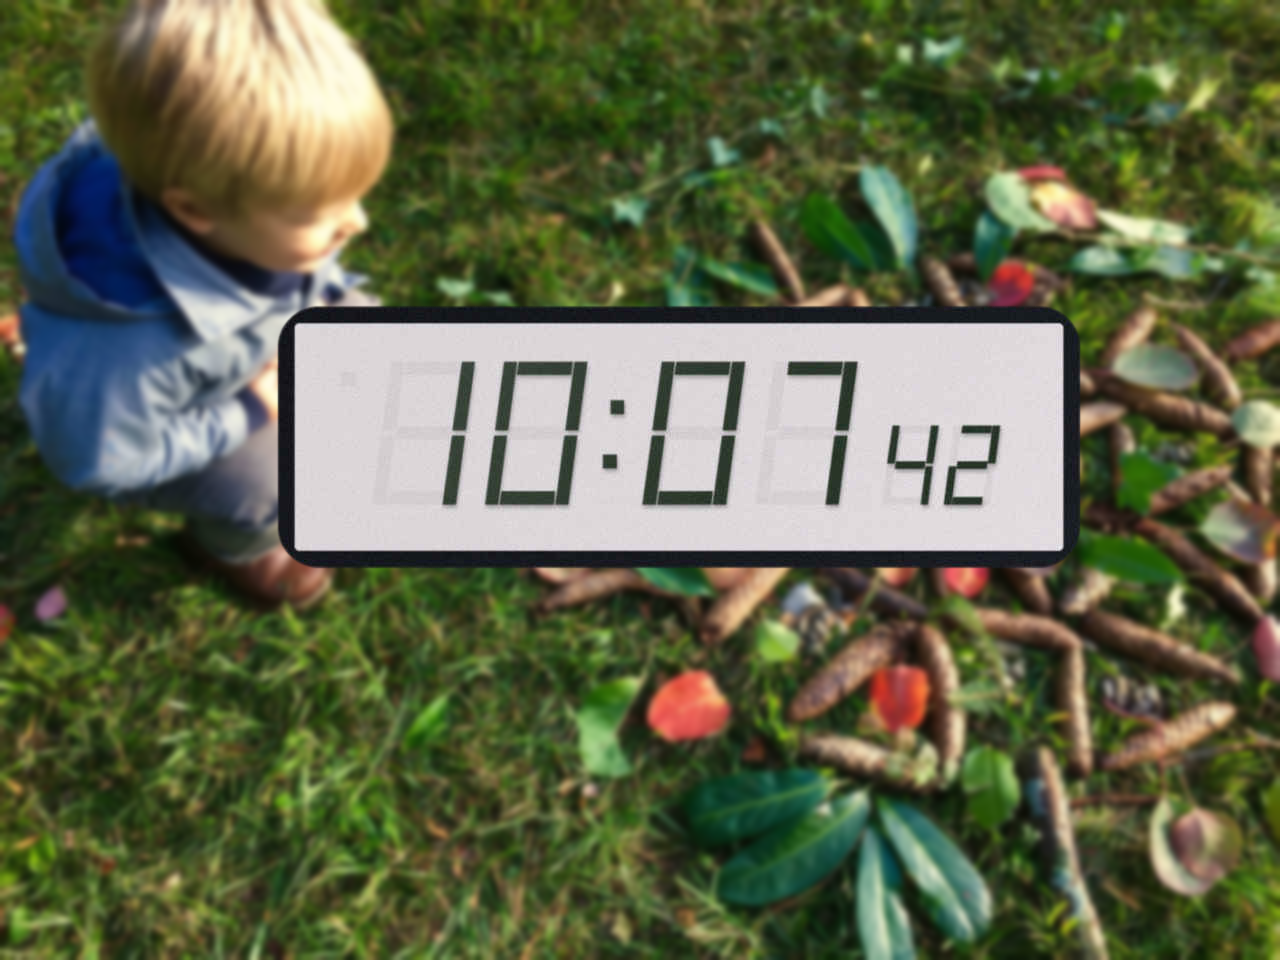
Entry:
10h07m42s
